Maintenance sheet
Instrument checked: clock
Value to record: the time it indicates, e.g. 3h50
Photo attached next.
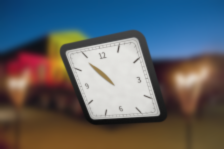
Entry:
10h54
